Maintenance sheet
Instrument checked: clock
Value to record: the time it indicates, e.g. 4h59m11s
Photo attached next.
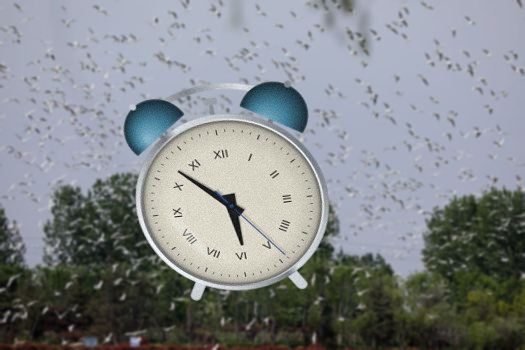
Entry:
5h52m24s
